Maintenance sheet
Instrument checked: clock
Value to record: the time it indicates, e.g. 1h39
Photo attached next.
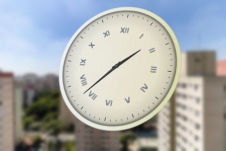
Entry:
1h37
